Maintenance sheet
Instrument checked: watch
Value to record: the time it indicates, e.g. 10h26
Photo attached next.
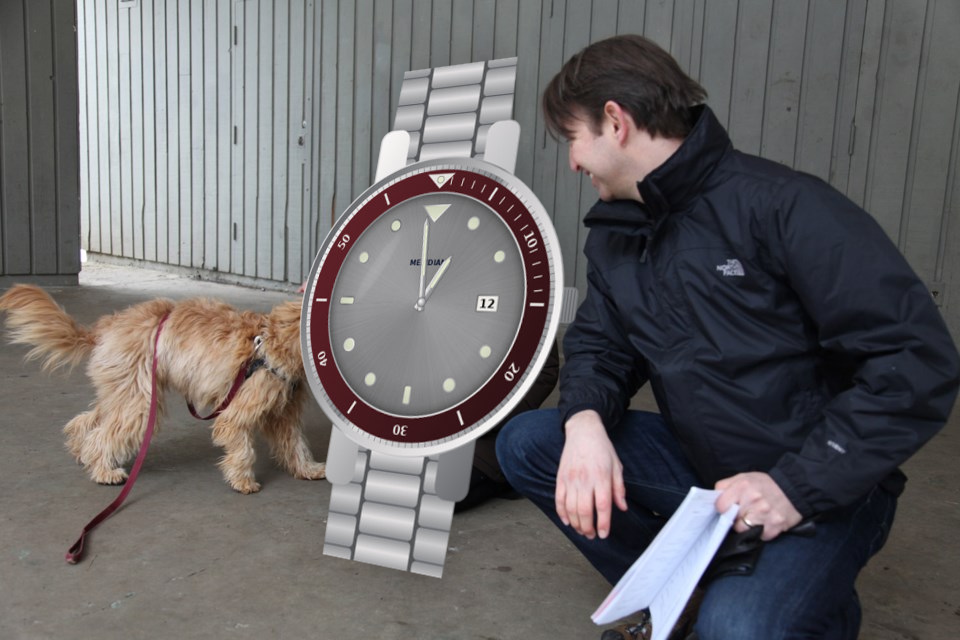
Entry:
12h59
